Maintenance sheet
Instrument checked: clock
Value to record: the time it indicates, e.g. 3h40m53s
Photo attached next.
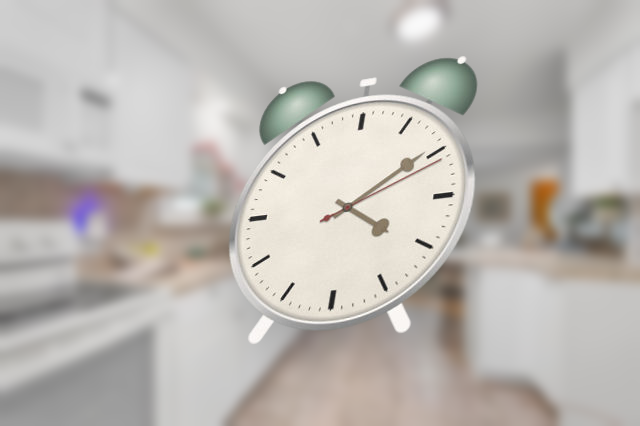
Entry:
4h09m11s
